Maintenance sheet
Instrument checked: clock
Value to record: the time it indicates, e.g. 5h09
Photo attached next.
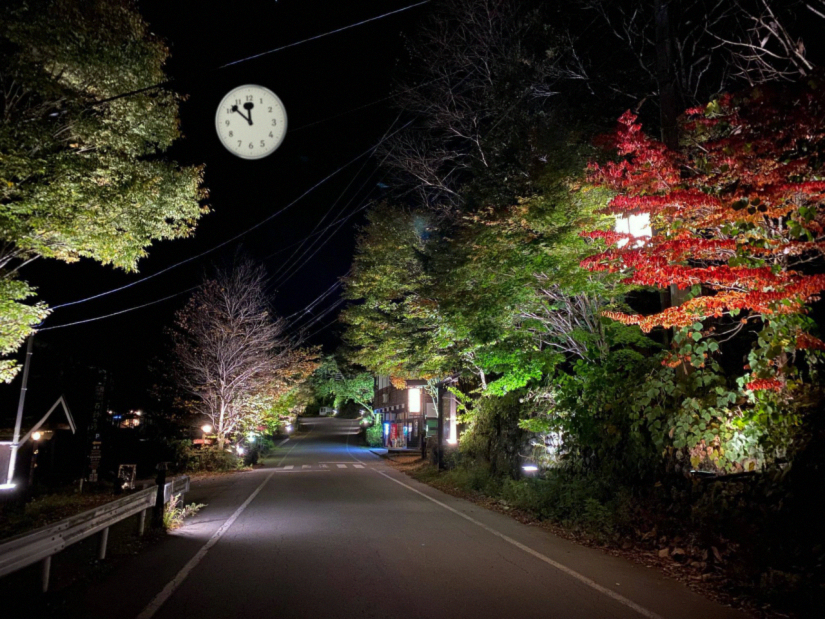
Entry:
11h52
